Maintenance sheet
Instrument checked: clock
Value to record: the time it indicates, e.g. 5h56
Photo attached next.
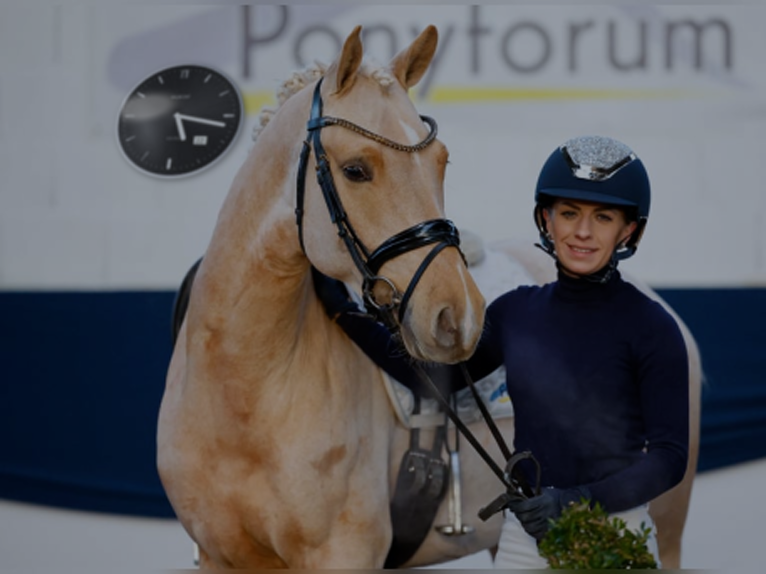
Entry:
5h17
